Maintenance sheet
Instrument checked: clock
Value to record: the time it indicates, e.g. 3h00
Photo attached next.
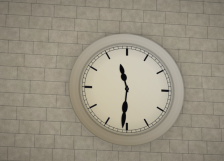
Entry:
11h31
